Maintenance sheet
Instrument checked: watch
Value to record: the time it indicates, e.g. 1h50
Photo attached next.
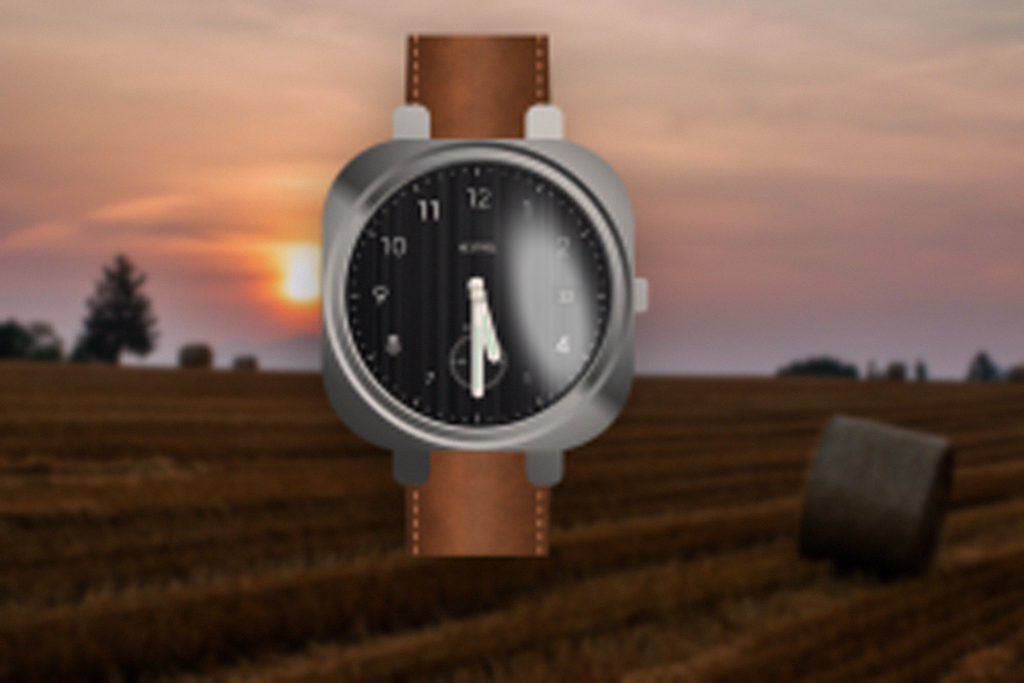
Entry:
5h30
